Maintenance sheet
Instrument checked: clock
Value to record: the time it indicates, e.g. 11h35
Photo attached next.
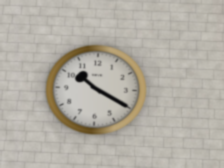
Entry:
10h20
